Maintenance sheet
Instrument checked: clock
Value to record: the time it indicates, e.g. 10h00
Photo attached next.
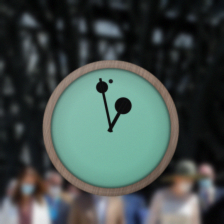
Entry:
12h58
